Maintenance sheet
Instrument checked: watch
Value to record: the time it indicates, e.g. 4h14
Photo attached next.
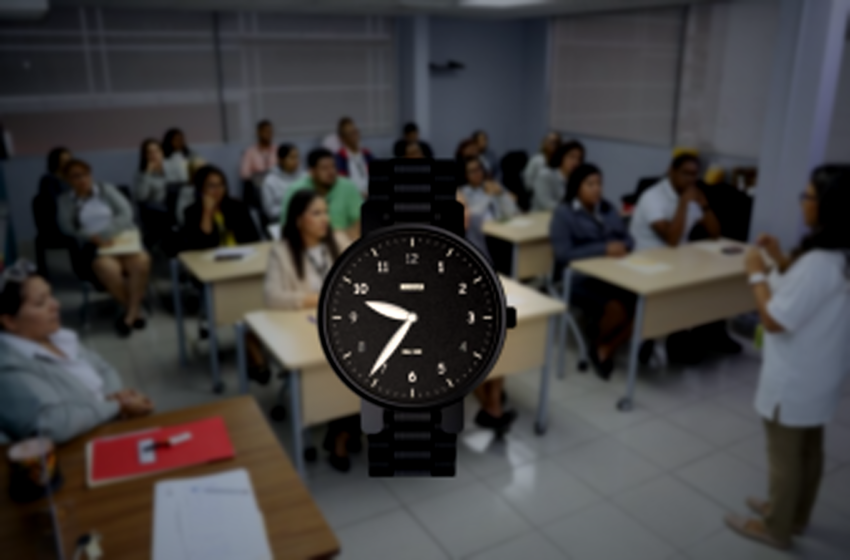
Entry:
9h36
